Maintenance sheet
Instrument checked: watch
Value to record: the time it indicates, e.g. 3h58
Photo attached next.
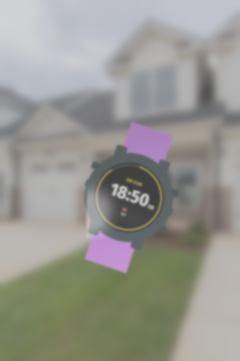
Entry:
18h50
